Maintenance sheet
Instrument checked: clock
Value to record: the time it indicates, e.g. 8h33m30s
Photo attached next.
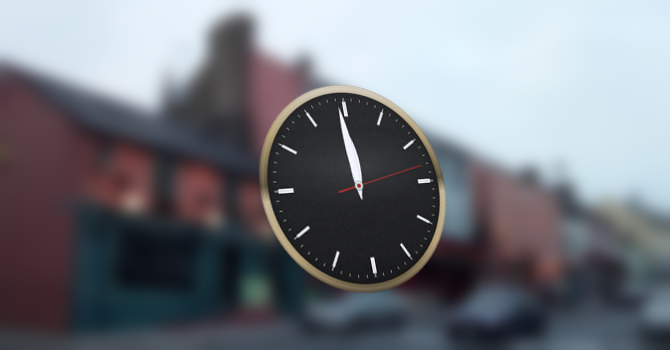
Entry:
11h59m13s
